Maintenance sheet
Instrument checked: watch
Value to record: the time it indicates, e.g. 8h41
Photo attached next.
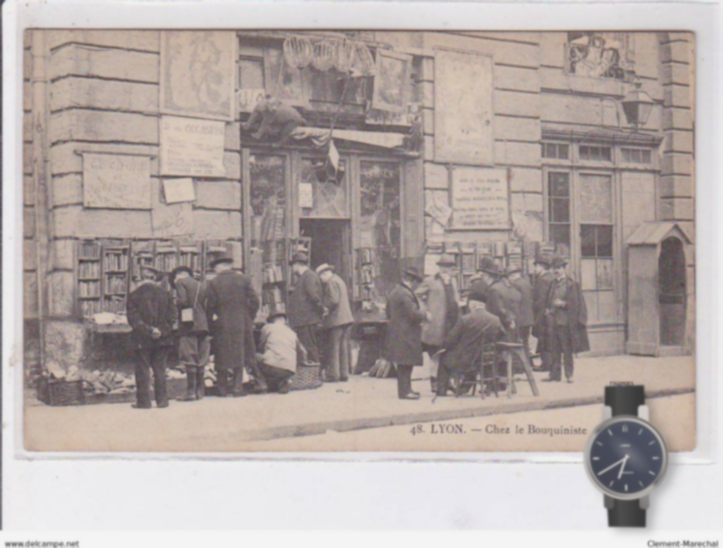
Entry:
6h40
